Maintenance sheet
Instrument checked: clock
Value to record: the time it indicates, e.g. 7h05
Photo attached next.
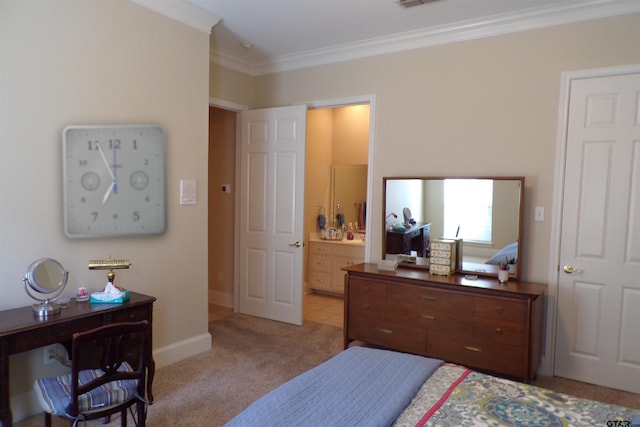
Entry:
6h56
